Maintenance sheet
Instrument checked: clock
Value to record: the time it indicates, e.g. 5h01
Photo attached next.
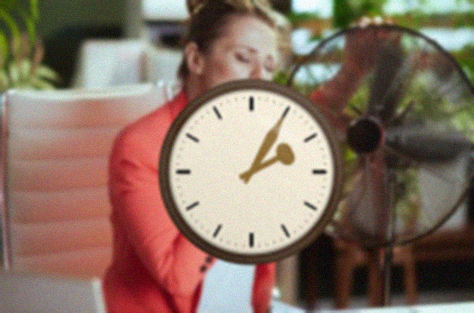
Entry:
2h05
